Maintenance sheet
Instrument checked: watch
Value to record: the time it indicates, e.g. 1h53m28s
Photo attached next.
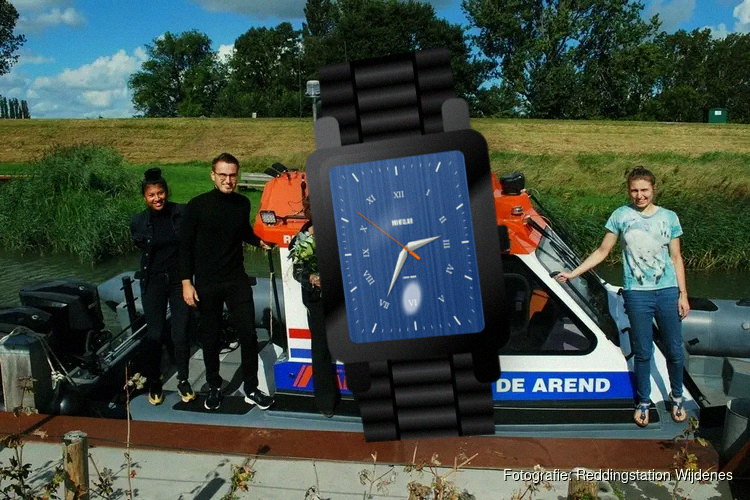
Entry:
2h34m52s
